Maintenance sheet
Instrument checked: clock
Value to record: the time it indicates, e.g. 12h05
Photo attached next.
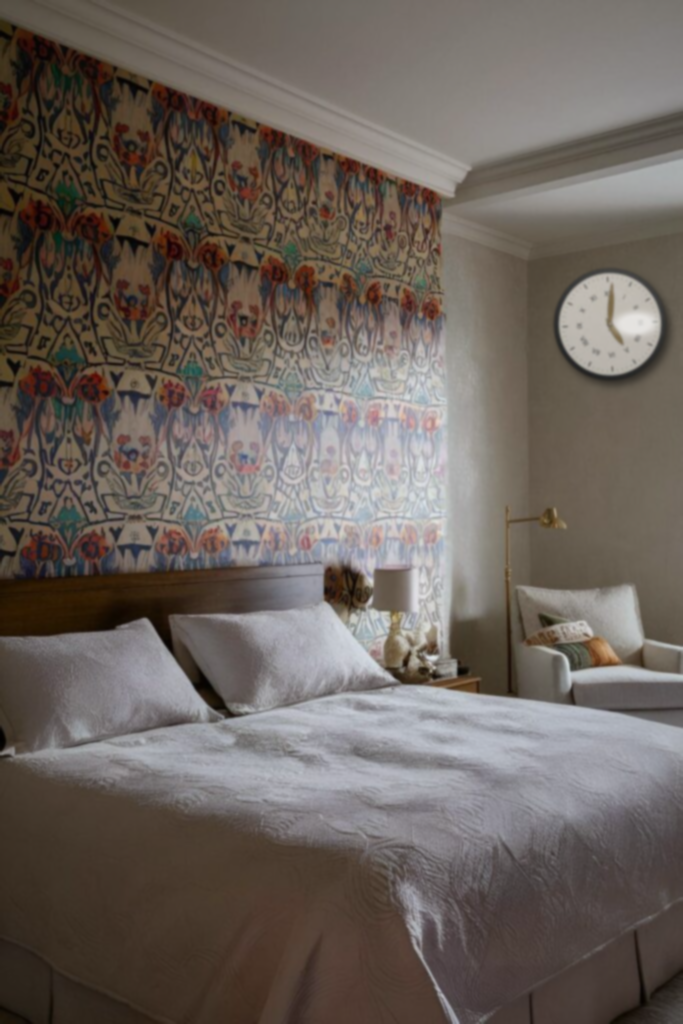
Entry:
5h01
